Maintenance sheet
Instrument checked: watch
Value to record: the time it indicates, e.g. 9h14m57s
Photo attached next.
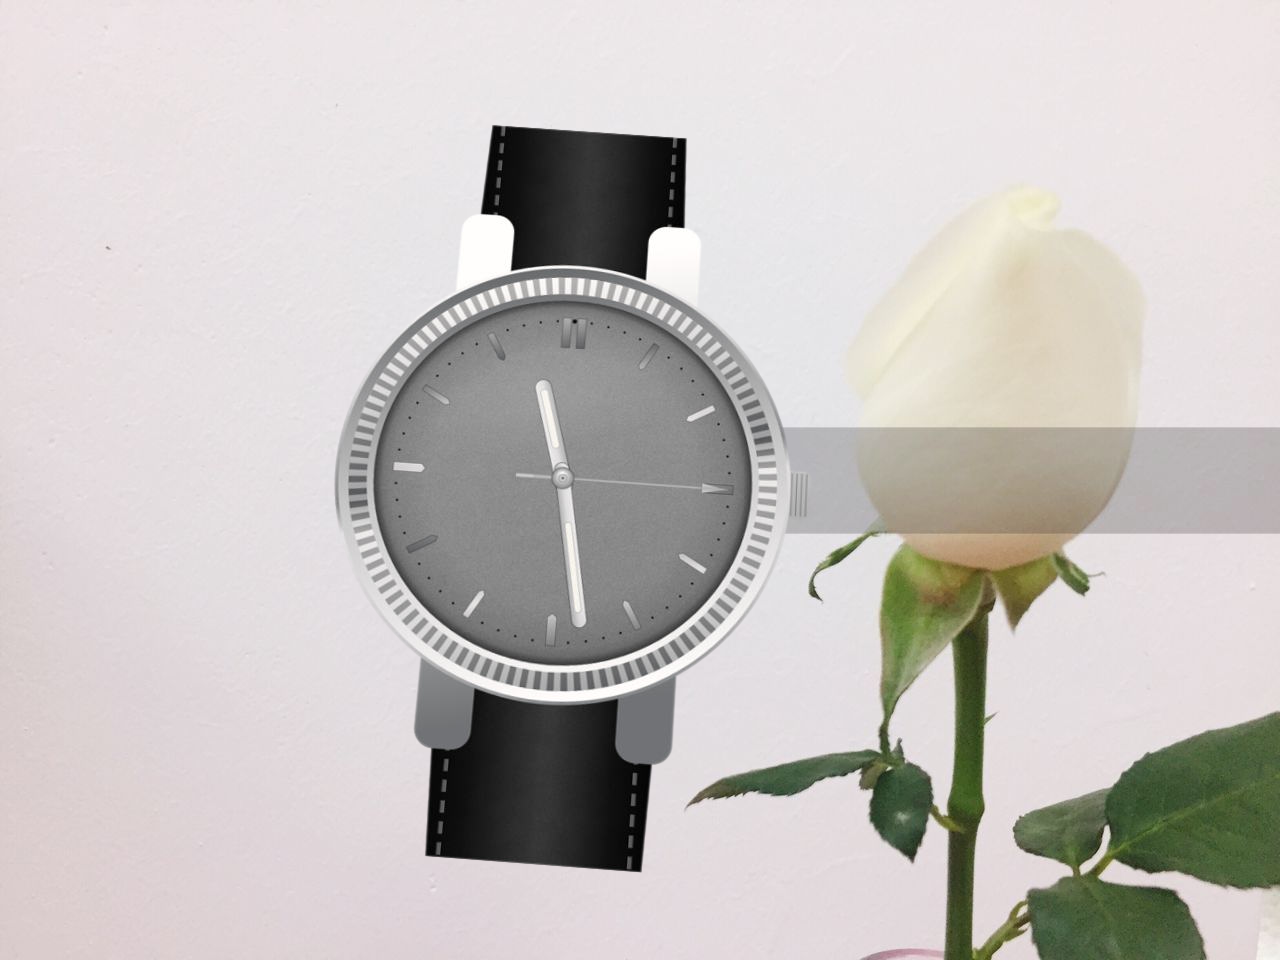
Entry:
11h28m15s
